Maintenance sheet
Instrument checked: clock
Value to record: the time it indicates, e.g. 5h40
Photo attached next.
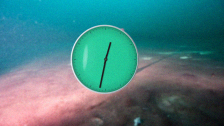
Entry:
12h32
